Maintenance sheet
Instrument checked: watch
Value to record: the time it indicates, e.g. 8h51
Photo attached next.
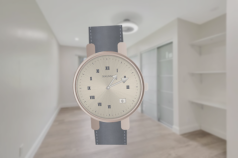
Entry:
1h11
